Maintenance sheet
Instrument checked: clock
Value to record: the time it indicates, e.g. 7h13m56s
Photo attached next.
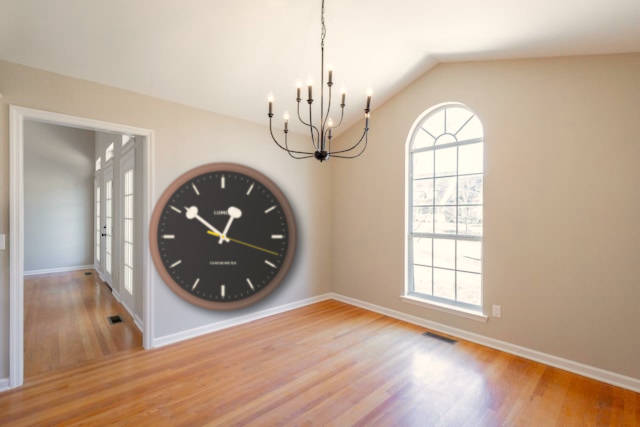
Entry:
12h51m18s
